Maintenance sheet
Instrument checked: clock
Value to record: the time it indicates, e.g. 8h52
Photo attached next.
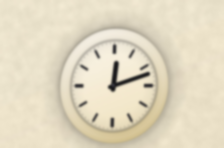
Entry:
12h12
